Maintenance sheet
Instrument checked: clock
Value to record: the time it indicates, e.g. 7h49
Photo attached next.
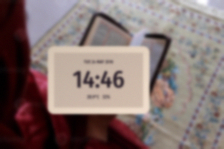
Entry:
14h46
